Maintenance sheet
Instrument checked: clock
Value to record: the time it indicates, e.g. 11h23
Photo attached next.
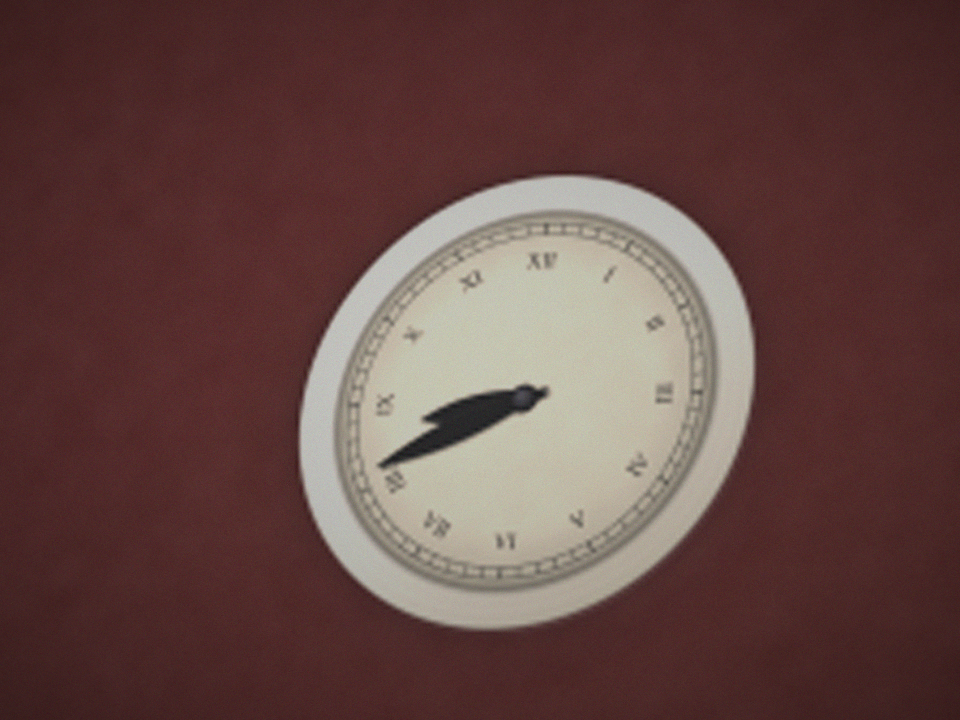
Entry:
8h41
